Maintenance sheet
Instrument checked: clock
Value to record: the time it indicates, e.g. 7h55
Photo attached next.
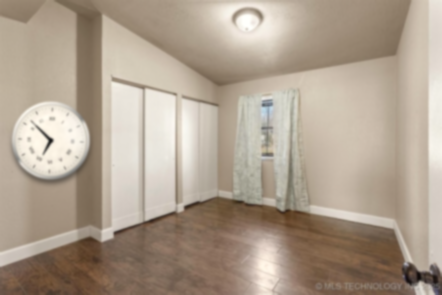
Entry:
6h52
